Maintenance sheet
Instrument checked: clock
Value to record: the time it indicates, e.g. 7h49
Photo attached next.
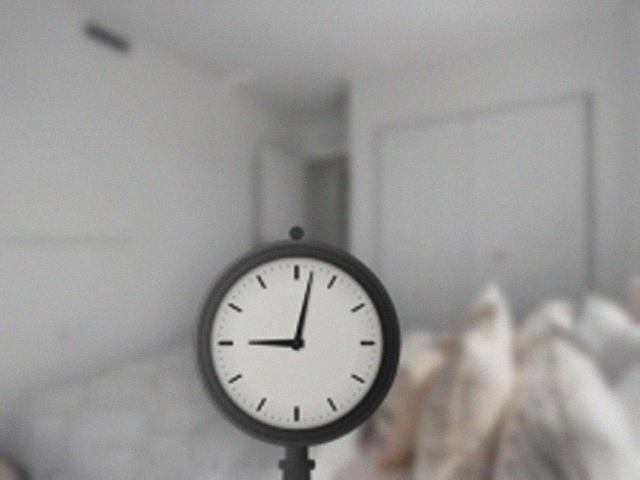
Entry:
9h02
